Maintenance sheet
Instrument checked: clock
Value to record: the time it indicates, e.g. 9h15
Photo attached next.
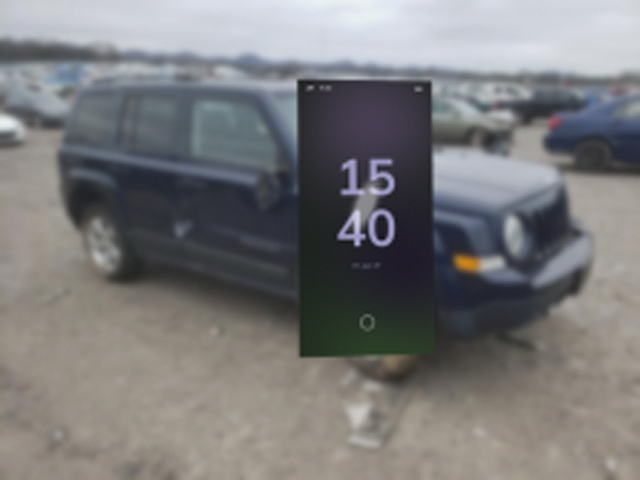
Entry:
15h40
